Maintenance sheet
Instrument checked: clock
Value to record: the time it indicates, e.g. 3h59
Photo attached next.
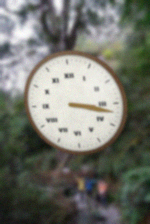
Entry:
3h17
